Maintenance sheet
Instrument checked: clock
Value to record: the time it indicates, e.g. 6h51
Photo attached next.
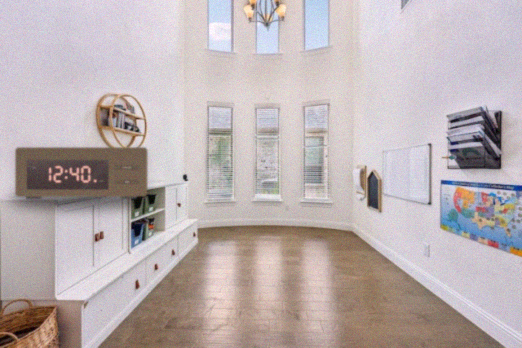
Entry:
12h40
